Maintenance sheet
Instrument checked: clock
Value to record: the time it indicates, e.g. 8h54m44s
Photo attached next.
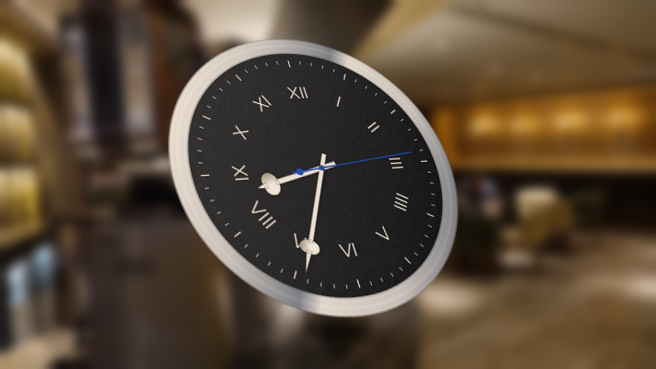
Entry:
8h34m14s
